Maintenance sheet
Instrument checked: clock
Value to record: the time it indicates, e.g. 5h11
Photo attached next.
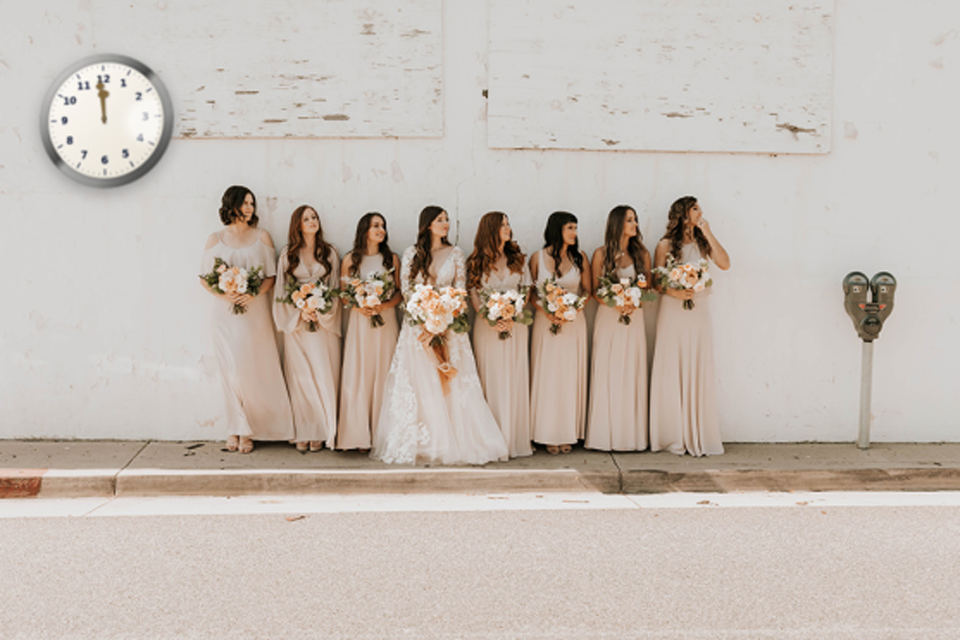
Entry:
11h59
